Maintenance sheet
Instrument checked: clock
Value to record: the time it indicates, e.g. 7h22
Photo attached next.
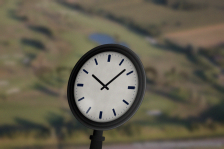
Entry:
10h08
